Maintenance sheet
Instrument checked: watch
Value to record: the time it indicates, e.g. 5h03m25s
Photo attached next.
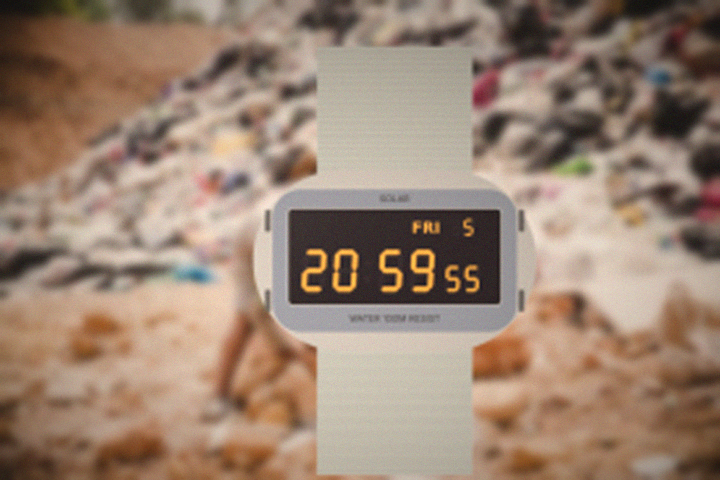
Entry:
20h59m55s
